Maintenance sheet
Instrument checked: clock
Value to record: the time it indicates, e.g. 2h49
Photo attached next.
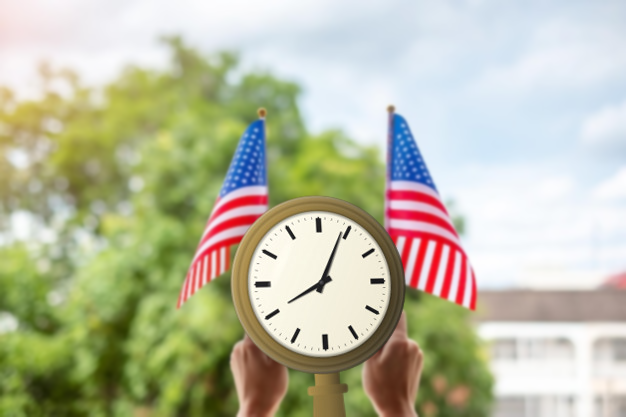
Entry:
8h04
